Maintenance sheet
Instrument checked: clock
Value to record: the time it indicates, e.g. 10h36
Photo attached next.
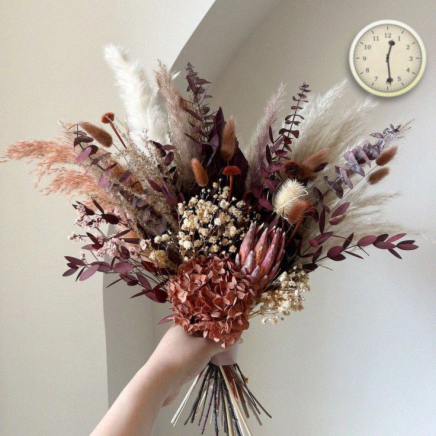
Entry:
12h29
